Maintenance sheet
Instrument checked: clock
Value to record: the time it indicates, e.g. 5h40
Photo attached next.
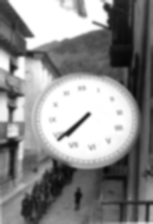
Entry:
7h39
